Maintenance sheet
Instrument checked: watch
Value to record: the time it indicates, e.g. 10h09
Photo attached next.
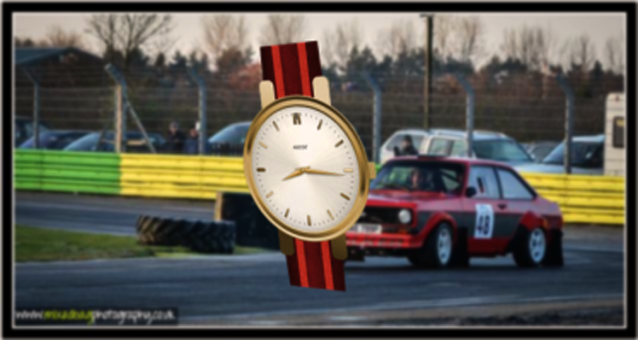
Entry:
8h16
